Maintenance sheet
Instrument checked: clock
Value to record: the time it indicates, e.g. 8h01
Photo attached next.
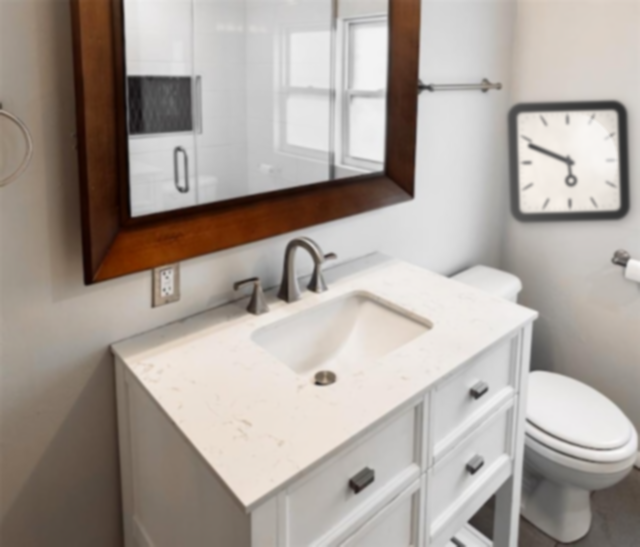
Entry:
5h49
